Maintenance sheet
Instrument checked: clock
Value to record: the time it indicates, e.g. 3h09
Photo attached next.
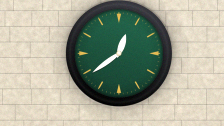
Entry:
12h39
